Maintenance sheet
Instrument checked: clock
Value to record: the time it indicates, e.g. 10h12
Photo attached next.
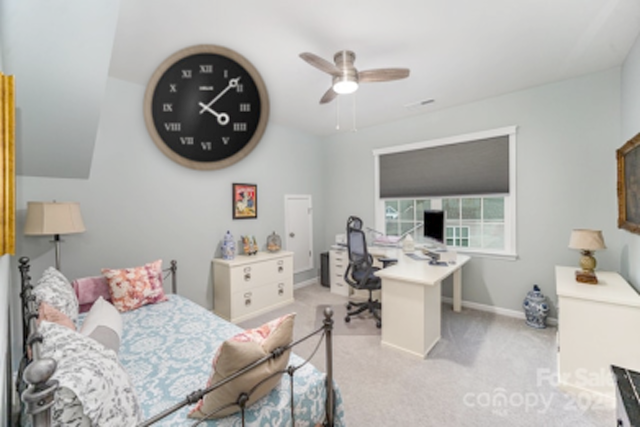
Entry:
4h08
